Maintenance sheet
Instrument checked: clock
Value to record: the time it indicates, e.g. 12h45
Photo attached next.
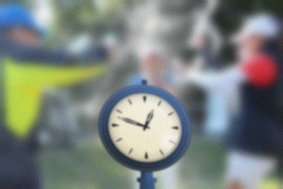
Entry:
12h48
